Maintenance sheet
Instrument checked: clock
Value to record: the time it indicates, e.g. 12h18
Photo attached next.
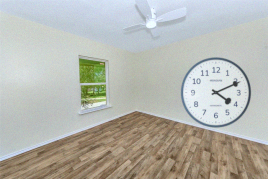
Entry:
4h11
